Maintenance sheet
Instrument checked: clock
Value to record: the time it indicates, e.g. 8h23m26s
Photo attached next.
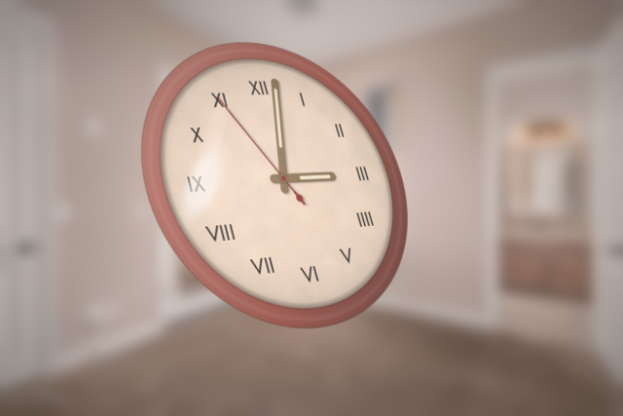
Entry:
3h01m55s
